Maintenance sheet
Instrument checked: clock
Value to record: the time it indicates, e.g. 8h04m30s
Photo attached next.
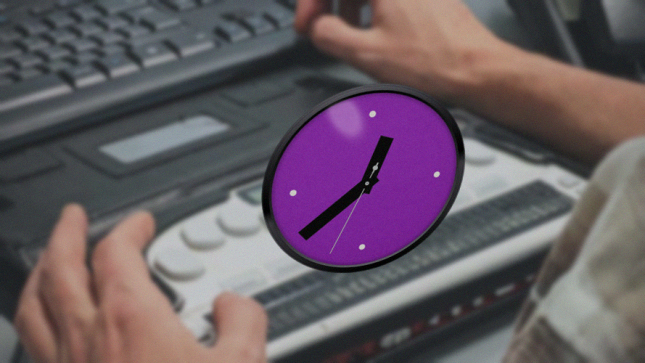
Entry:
12h38m34s
